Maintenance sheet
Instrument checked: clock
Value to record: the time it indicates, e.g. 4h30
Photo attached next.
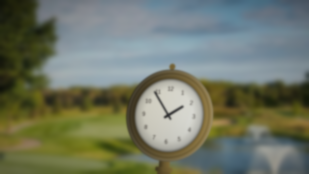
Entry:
1h54
